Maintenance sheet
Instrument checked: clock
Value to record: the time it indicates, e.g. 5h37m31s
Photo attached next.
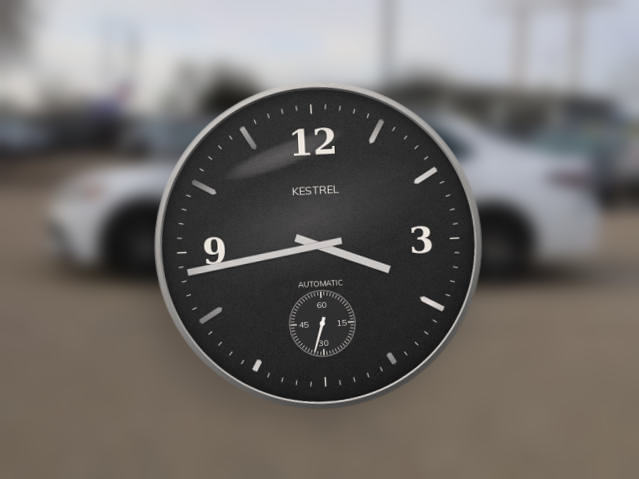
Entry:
3h43m33s
